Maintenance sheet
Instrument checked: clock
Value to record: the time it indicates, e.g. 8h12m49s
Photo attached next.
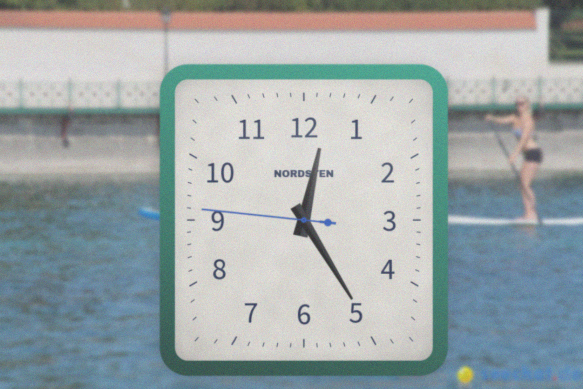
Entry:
12h24m46s
